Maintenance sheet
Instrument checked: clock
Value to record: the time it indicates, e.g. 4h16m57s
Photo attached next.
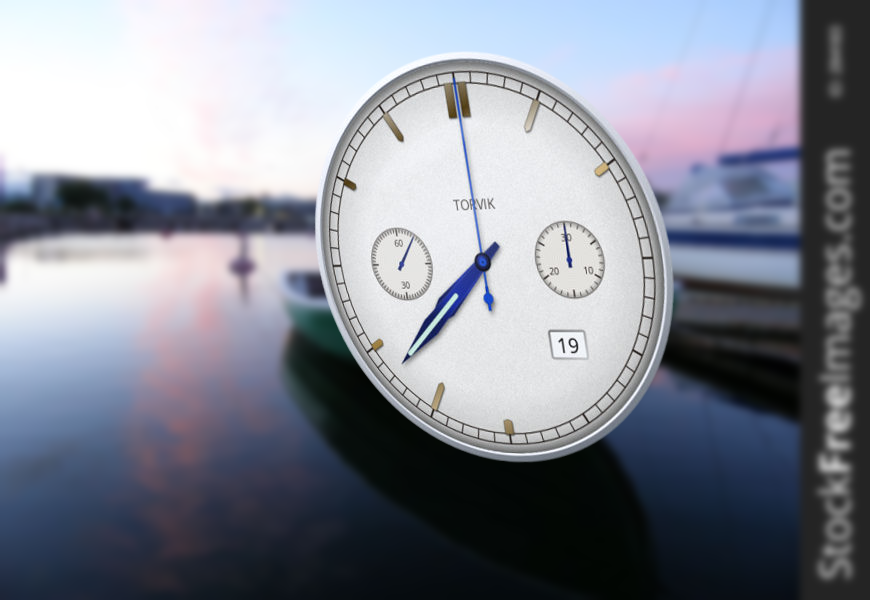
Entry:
7h38m06s
